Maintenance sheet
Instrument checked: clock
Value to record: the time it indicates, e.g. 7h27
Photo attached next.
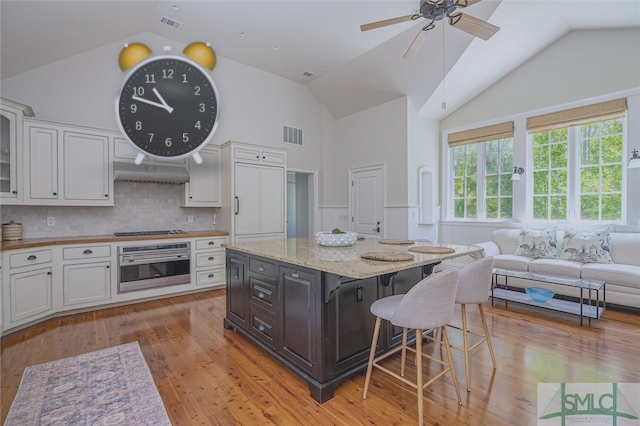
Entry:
10h48
